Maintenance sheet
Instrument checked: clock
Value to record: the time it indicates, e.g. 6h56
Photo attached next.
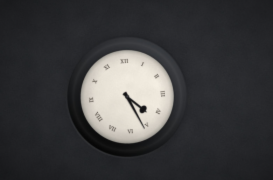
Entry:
4h26
